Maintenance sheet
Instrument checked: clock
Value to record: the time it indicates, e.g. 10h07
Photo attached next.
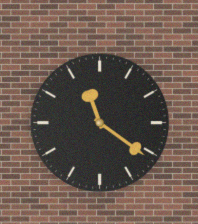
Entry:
11h21
